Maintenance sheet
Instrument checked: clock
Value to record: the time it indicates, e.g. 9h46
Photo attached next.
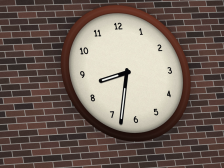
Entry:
8h33
